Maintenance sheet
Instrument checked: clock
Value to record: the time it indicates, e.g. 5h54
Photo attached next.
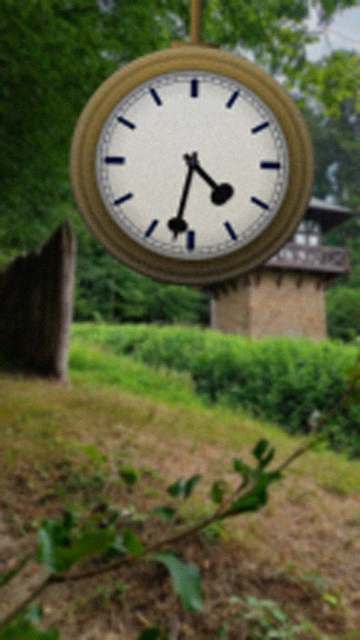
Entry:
4h32
